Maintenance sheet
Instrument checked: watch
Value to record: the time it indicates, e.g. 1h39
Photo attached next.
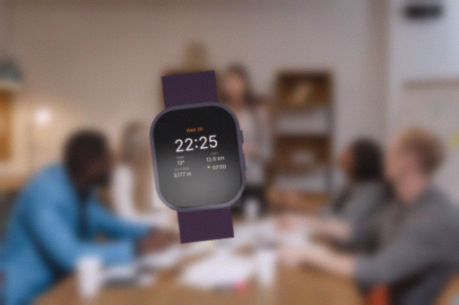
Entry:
22h25
